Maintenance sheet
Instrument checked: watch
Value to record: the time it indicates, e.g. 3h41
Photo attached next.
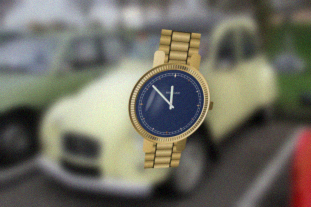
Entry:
11h52
